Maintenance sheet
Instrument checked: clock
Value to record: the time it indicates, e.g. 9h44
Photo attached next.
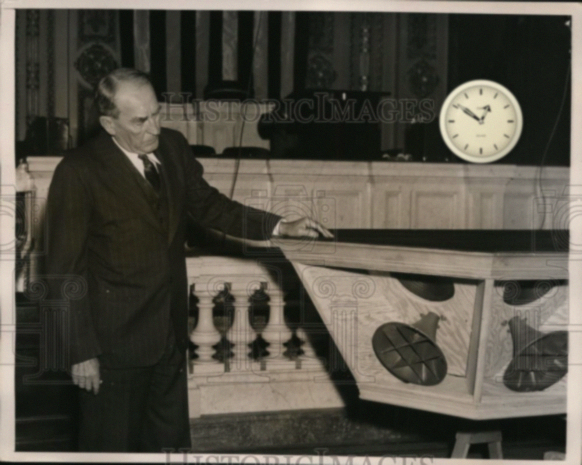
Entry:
12h51
